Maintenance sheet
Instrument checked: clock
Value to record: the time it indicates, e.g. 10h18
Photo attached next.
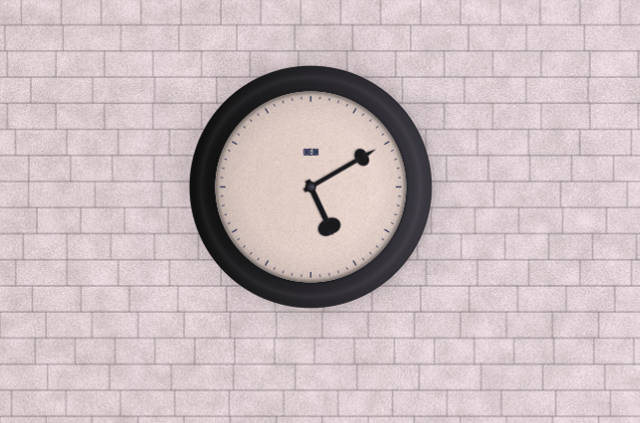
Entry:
5h10
